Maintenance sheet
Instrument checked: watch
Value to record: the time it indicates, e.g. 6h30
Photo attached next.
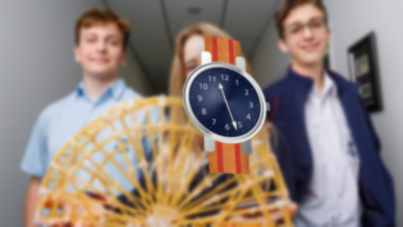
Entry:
11h27
